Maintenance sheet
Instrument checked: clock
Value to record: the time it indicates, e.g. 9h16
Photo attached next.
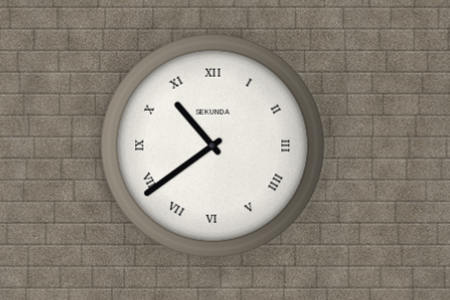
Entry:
10h39
